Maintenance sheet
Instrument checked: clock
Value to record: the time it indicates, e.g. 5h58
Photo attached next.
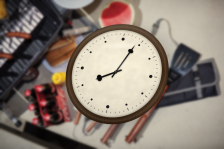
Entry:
8h04
